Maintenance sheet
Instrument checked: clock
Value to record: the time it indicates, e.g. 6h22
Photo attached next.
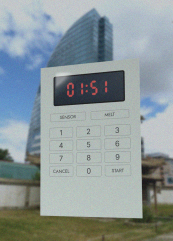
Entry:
1h51
